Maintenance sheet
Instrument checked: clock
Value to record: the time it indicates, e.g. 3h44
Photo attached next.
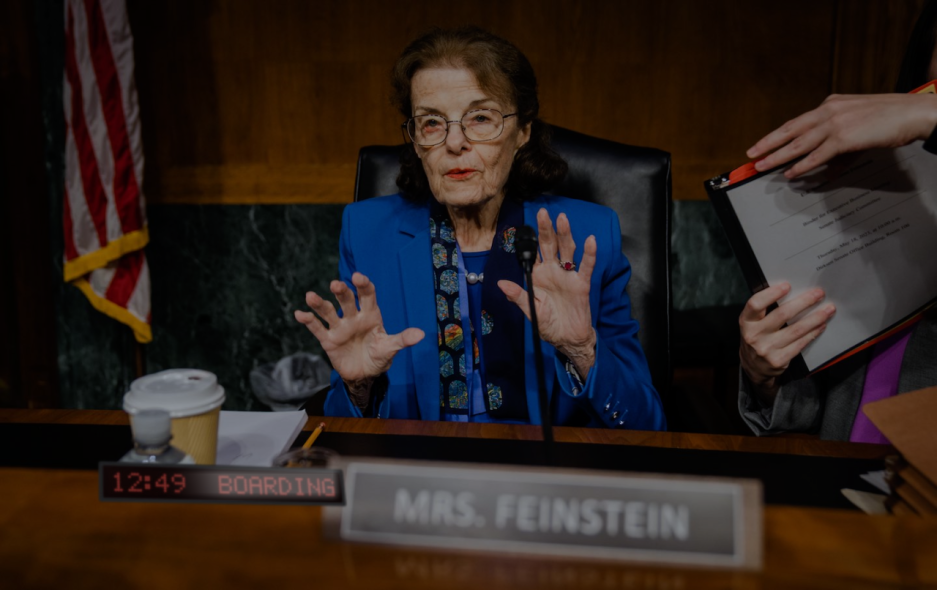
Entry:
12h49
